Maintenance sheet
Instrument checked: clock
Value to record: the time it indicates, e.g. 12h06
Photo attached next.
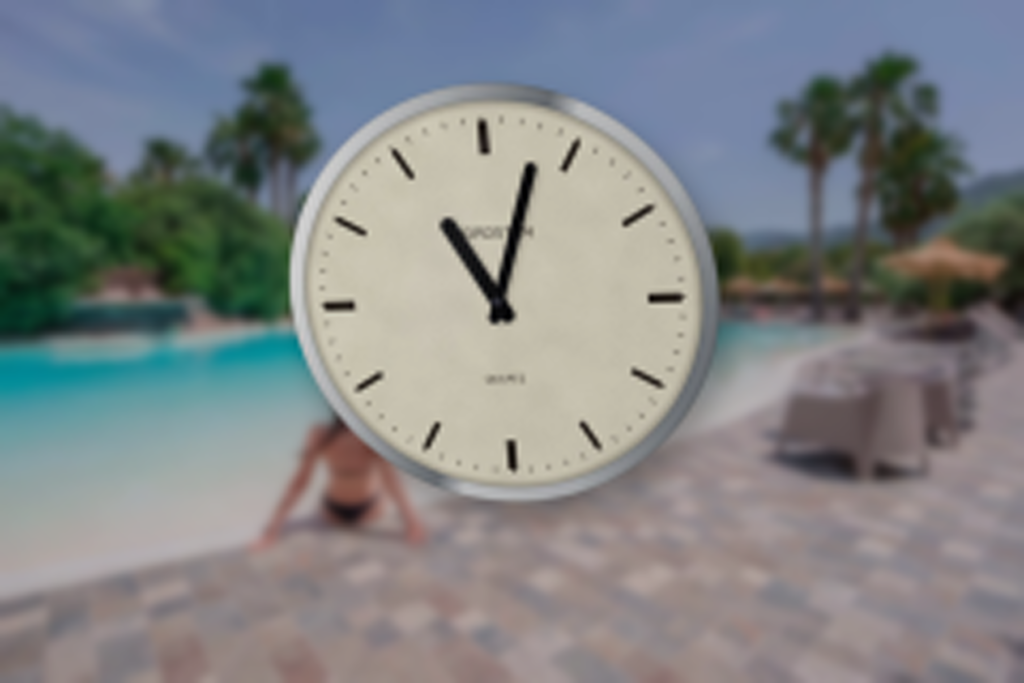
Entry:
11h03
